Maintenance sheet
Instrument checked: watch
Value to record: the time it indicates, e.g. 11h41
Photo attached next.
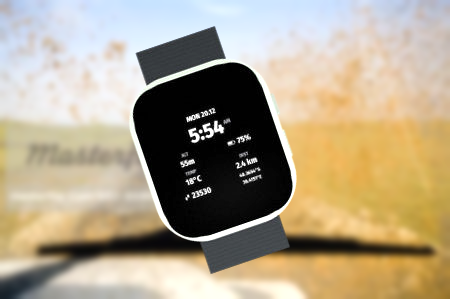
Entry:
5h54
